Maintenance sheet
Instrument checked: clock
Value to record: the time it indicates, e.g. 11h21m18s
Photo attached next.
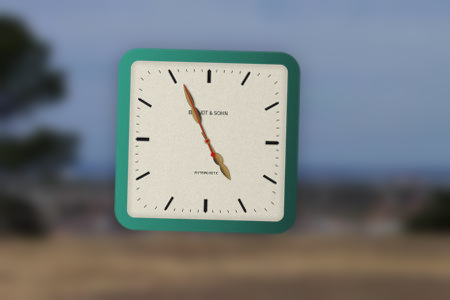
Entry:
4h55m56s
